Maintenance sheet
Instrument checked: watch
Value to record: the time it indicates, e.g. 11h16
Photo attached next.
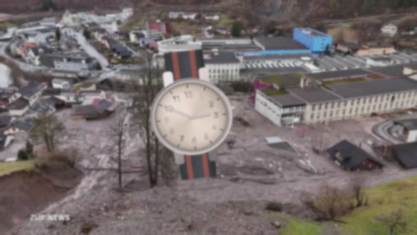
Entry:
2h50
